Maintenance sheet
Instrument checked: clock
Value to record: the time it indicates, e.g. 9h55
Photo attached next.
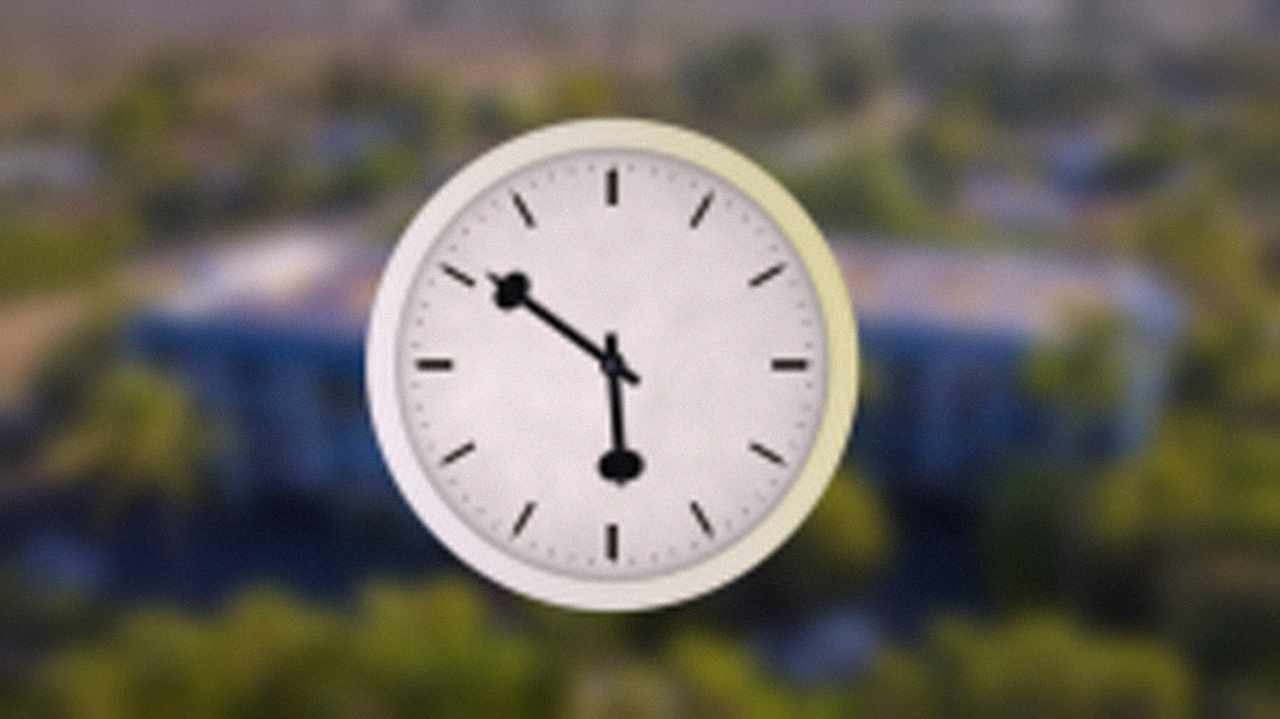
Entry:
5h51
